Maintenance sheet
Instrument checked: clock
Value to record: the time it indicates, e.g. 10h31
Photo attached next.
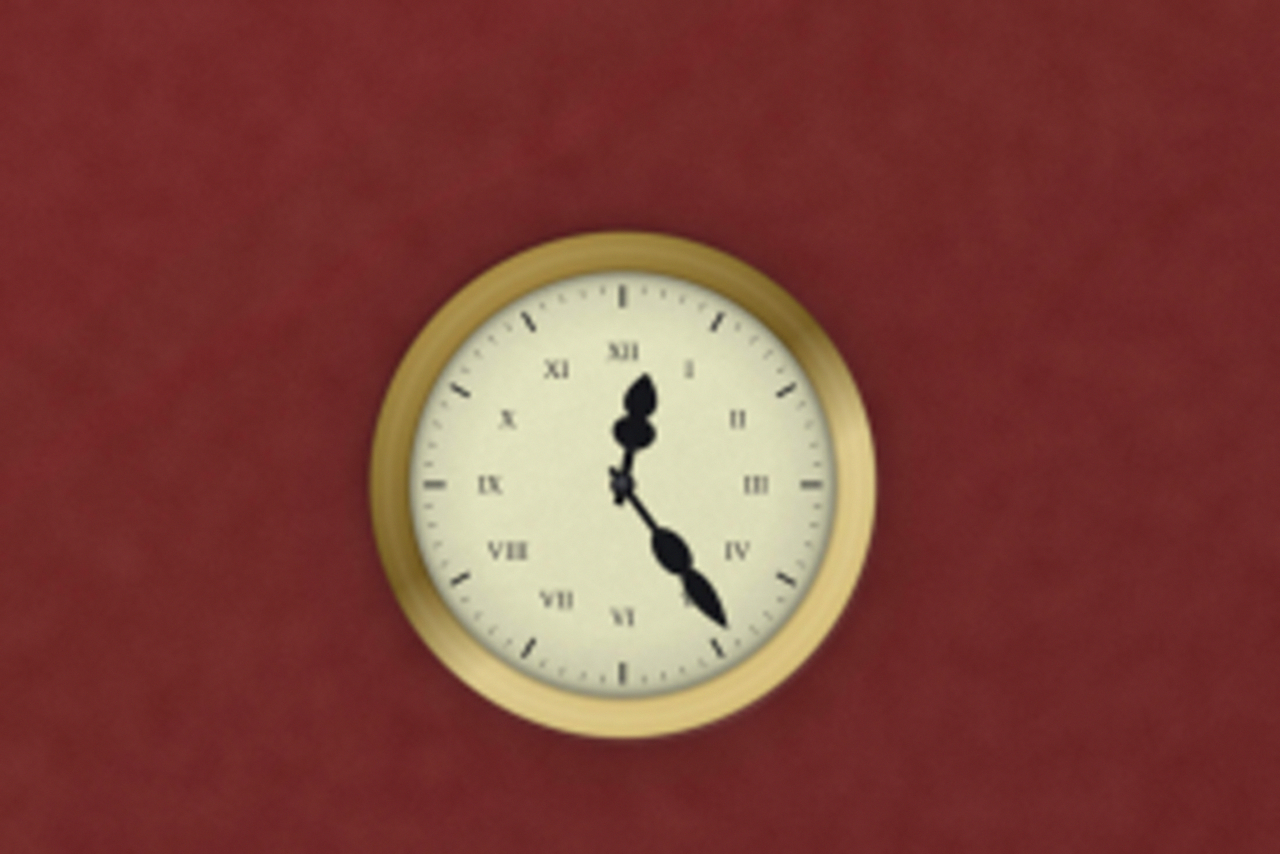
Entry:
12h24
